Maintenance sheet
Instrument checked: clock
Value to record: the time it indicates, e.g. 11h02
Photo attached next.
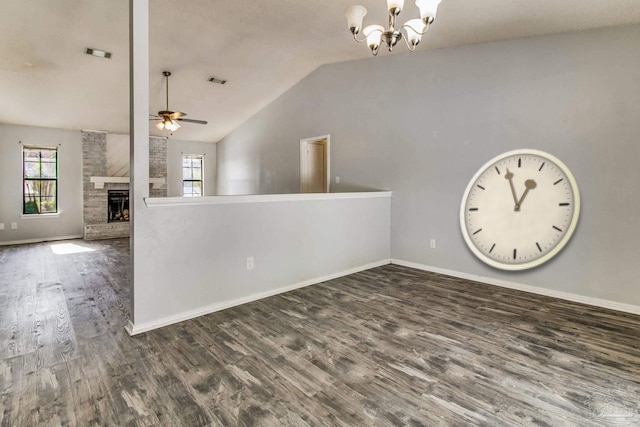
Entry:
12h57
